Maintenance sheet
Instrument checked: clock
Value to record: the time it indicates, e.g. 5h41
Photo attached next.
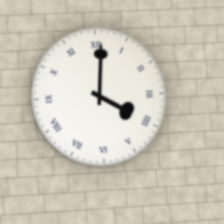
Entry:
4h01
